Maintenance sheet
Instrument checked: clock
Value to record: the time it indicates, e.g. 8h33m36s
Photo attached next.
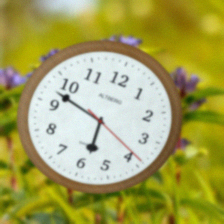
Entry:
5h47m19s
